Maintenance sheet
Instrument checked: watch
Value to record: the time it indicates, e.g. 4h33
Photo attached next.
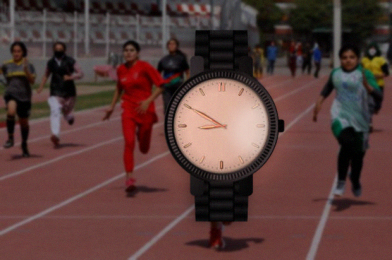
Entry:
8h50
